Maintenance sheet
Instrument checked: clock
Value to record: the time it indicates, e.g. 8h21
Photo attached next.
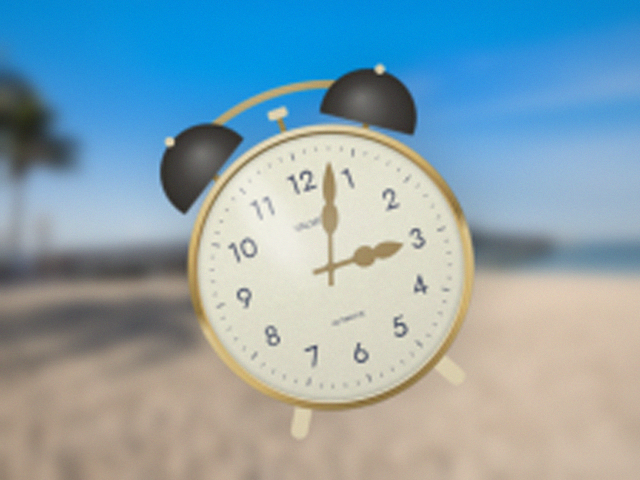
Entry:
3h03
